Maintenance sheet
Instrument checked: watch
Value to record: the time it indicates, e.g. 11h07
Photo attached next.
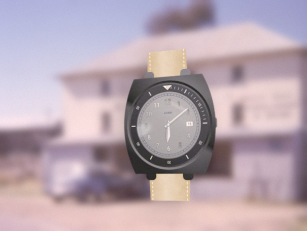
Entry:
6h09
